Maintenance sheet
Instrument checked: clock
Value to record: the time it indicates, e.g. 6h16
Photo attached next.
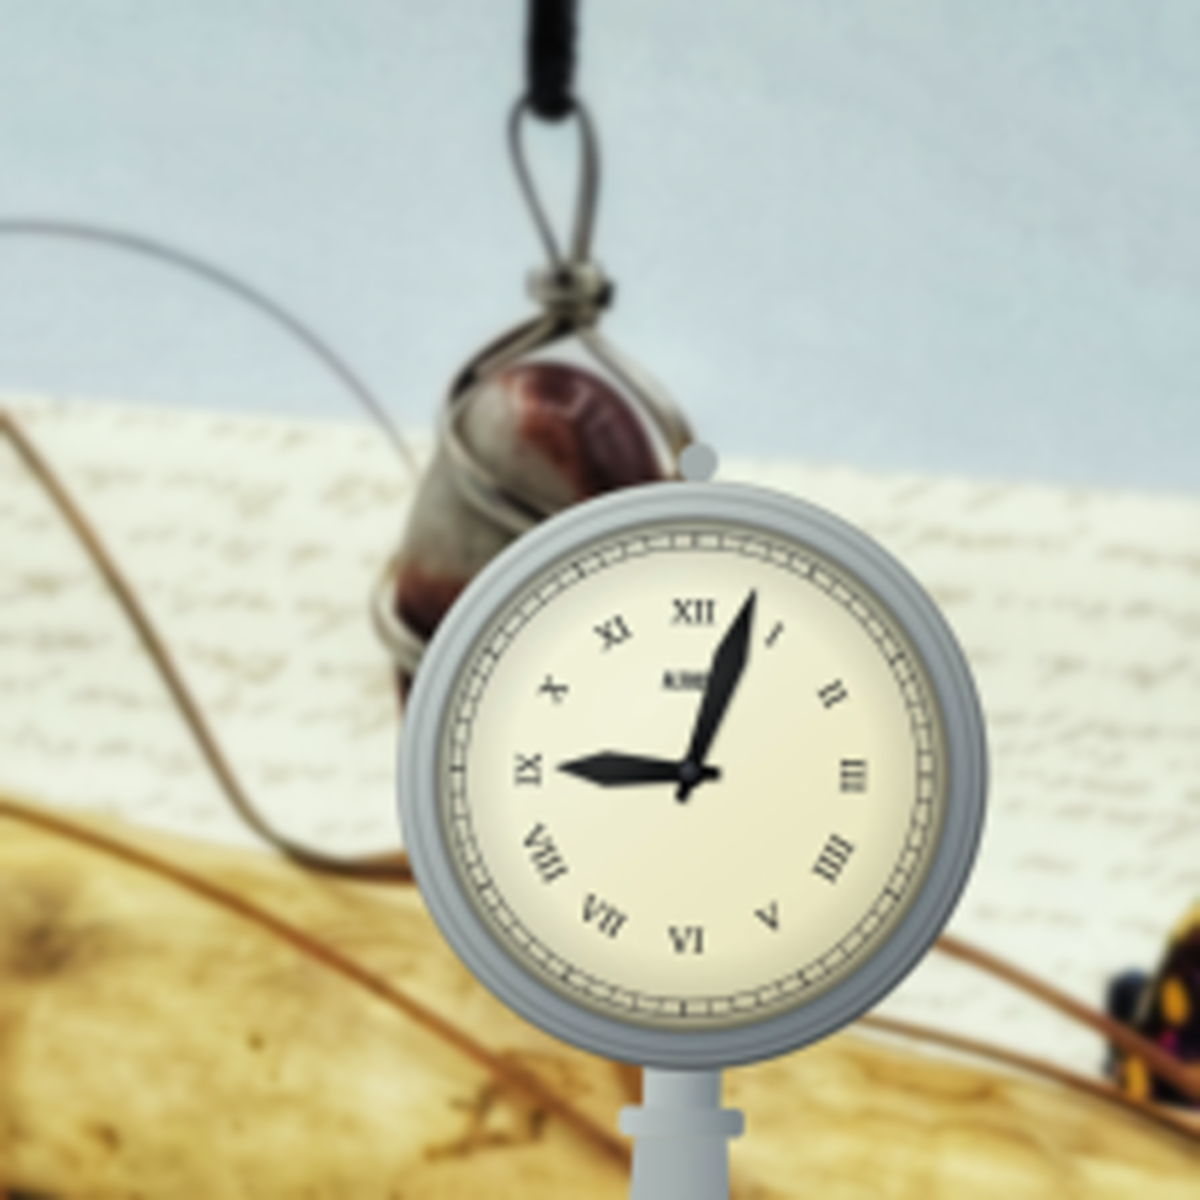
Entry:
9h03
